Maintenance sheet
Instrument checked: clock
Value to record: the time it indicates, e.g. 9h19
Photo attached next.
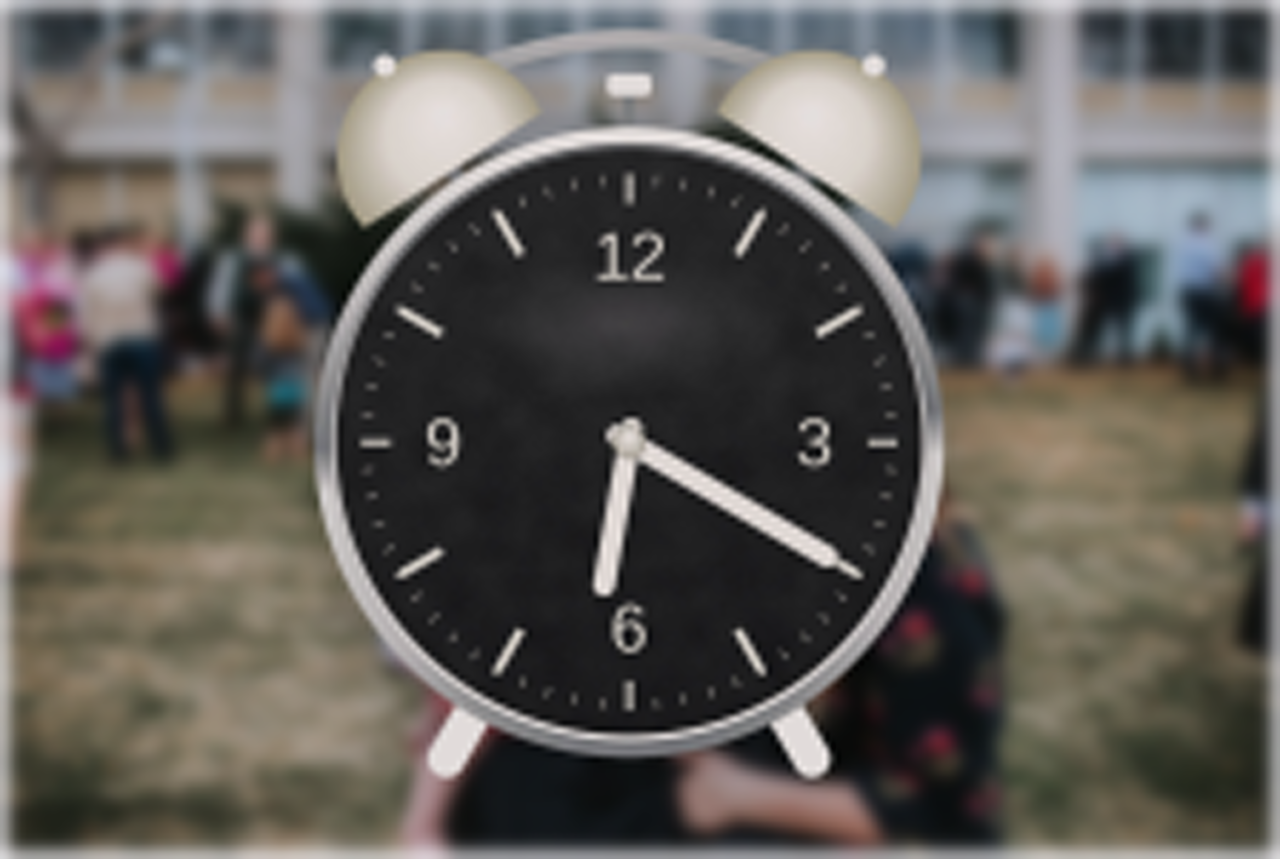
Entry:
6h20
